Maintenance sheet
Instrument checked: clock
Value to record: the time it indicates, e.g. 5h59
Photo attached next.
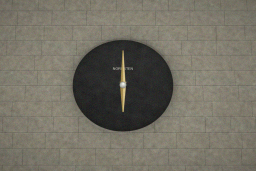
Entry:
6h00
